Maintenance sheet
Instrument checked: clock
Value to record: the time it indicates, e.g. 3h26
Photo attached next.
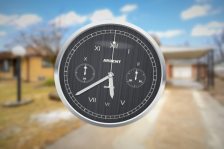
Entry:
5h39
